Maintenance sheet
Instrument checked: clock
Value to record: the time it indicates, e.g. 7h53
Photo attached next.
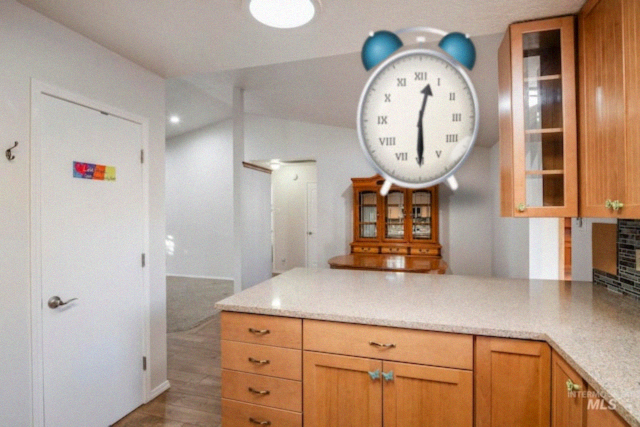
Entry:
12h30
